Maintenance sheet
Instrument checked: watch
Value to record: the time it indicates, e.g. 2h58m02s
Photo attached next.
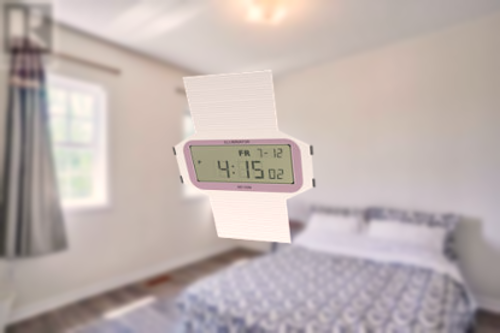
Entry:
4h15m02s
